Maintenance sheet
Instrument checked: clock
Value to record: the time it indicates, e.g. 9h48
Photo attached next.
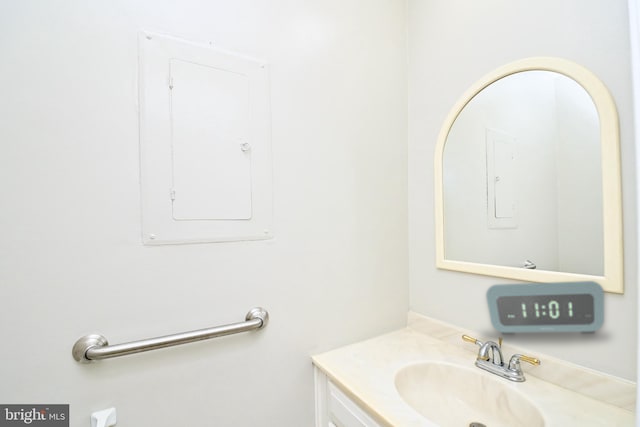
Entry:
11h01
